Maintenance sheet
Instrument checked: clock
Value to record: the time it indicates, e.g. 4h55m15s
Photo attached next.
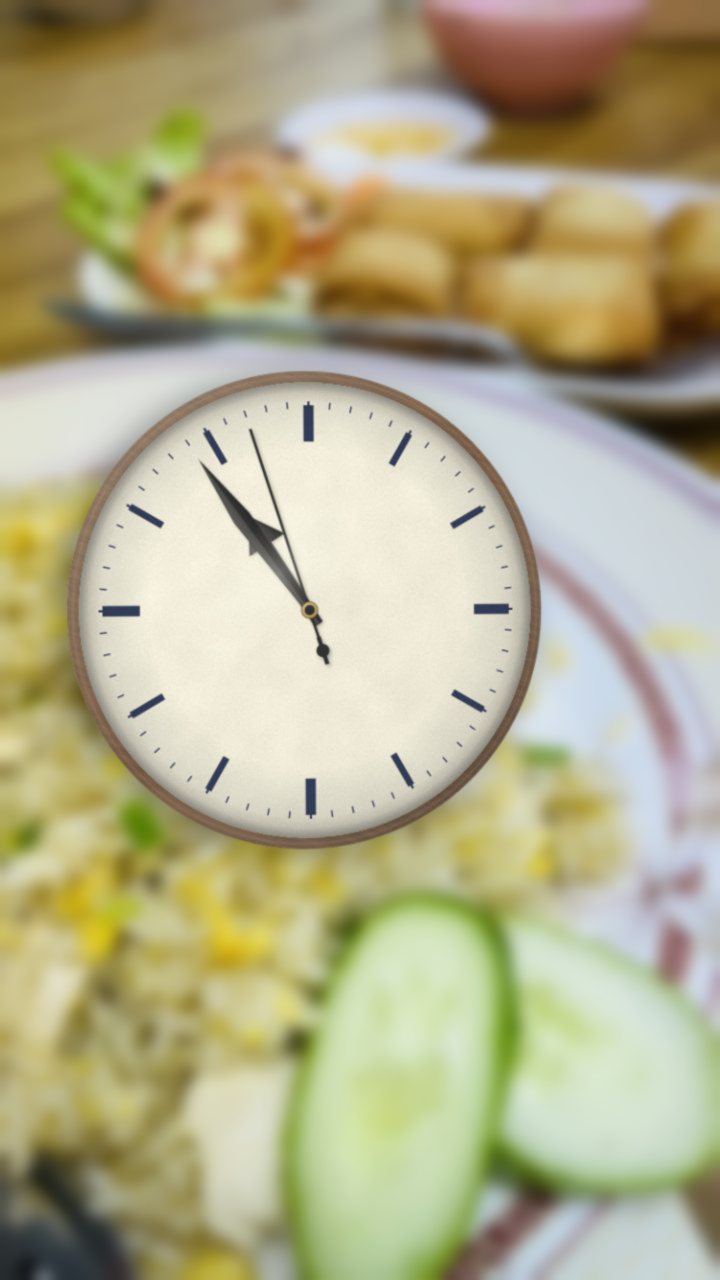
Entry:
10h53m57s
